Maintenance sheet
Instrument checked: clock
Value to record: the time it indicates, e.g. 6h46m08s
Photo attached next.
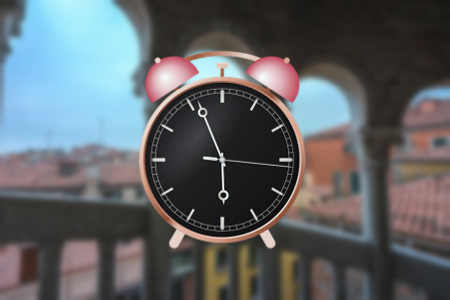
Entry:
5h56m16s
